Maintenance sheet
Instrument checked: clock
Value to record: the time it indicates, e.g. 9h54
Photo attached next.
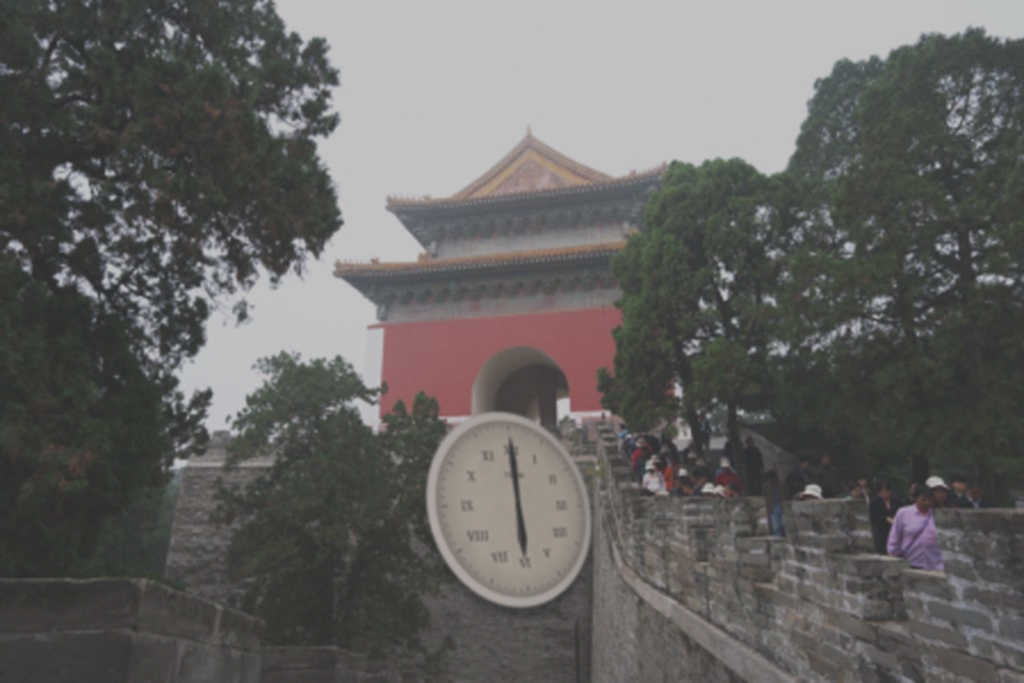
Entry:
6h00
